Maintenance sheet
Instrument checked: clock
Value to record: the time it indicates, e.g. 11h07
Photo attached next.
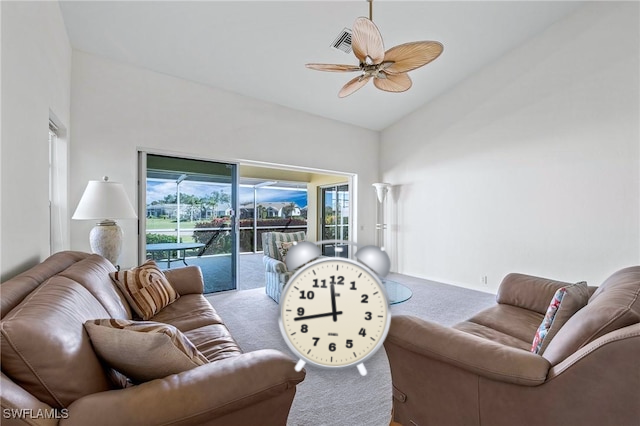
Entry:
11h43
